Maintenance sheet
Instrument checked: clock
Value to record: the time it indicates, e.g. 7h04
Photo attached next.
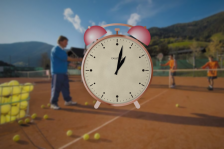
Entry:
1h02
